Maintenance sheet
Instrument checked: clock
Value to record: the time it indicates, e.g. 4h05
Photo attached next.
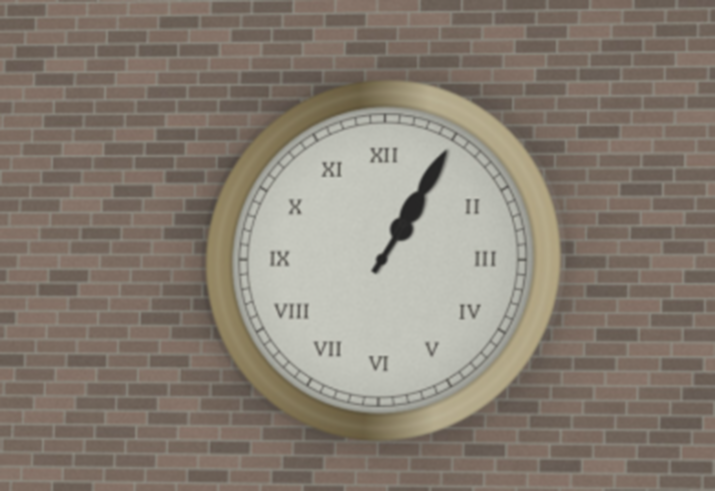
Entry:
1h05
